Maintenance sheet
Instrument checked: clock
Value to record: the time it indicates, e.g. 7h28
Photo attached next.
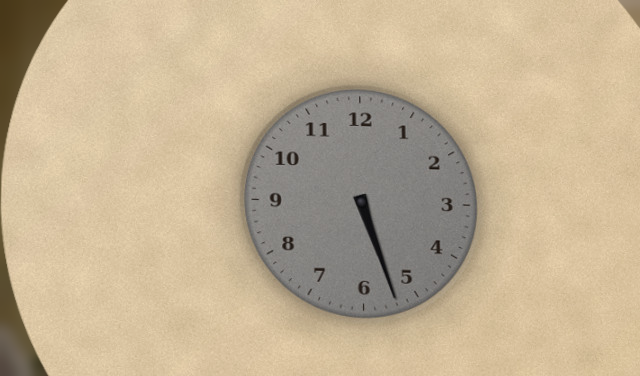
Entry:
5h27
